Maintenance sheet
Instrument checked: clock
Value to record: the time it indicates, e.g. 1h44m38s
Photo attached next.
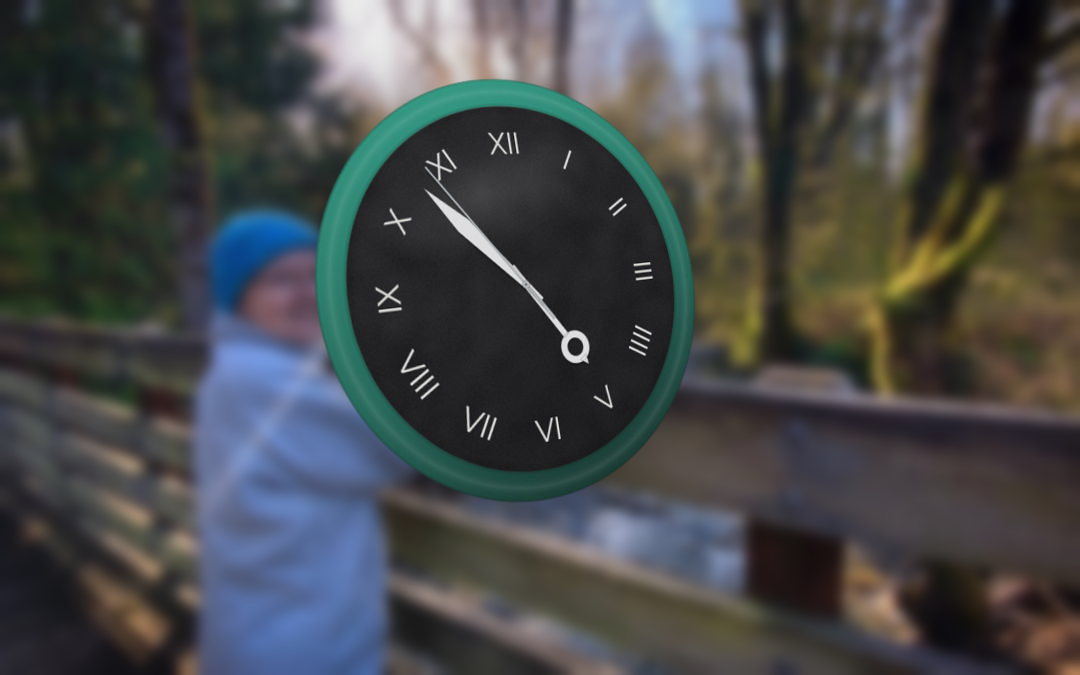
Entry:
4h52m54s
